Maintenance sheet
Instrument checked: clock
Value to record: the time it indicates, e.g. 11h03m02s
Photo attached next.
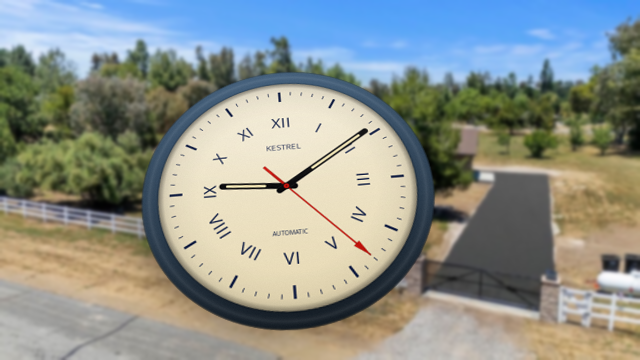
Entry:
9h09m23s
